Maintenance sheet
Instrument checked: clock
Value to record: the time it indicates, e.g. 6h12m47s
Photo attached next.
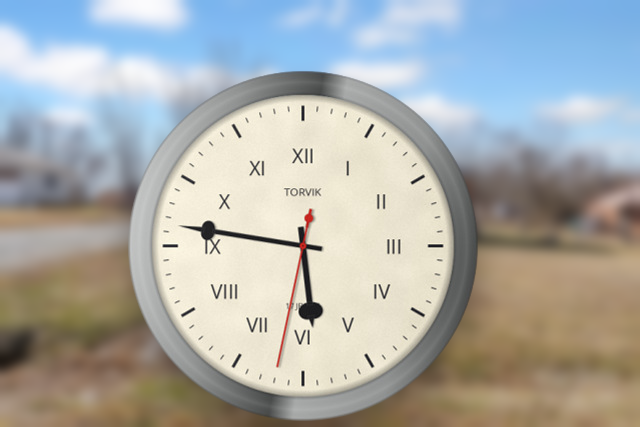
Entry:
5h46m32s
